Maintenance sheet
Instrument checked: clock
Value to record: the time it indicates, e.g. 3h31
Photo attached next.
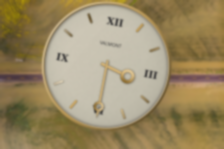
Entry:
3h30
